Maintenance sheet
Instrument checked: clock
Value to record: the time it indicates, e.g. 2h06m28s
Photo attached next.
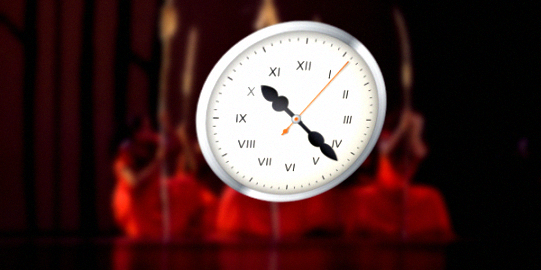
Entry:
10h22m06s
